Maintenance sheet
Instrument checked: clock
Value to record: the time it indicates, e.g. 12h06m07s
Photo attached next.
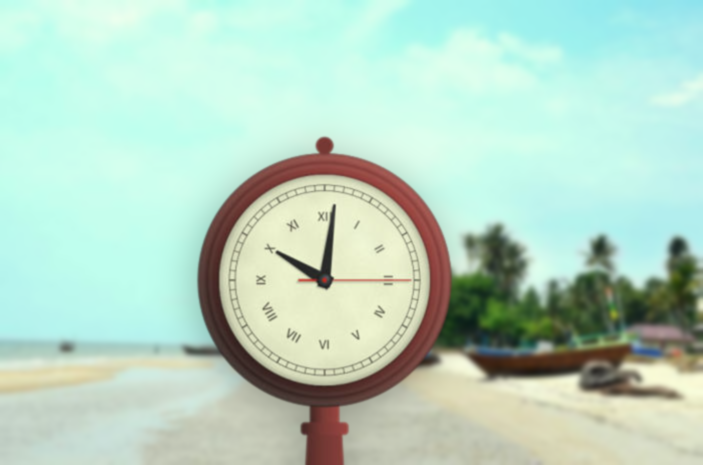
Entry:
10h01m15s
